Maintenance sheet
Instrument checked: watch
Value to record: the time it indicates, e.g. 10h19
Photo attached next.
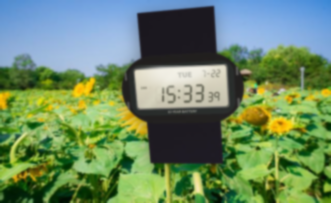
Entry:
15h33
